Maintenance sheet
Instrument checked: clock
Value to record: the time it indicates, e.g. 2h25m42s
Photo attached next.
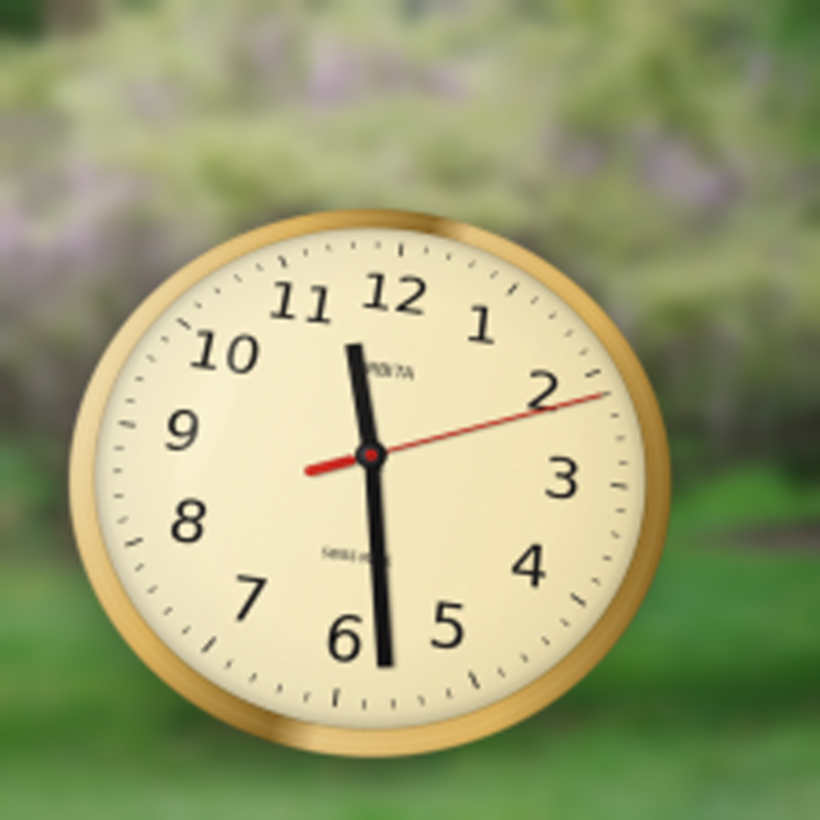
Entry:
11h28m11s
